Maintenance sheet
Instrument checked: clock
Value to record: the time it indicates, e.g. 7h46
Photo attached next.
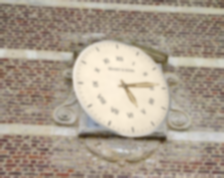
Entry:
5h14
